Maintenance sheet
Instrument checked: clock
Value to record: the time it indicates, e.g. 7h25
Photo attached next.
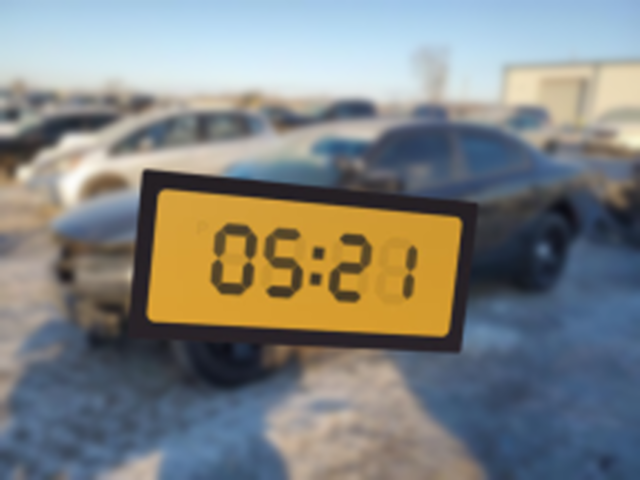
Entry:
5h21
